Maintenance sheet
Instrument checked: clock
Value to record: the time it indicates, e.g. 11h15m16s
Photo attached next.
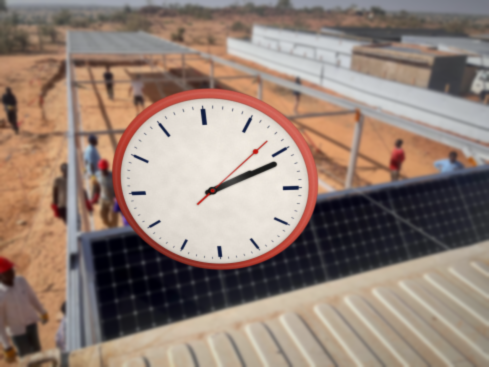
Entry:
2h11m08s
